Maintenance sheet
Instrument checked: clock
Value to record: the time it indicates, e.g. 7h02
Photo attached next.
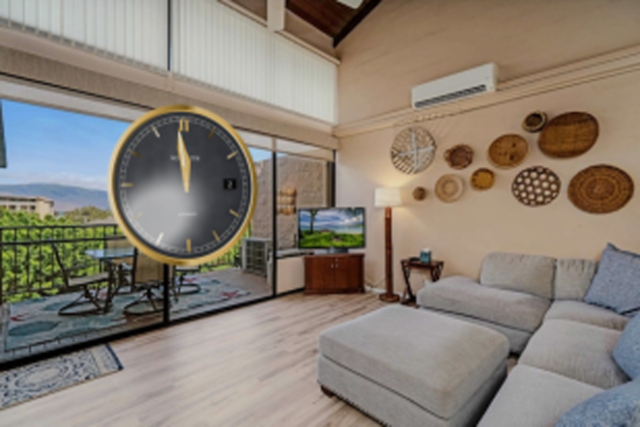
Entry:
11h59
